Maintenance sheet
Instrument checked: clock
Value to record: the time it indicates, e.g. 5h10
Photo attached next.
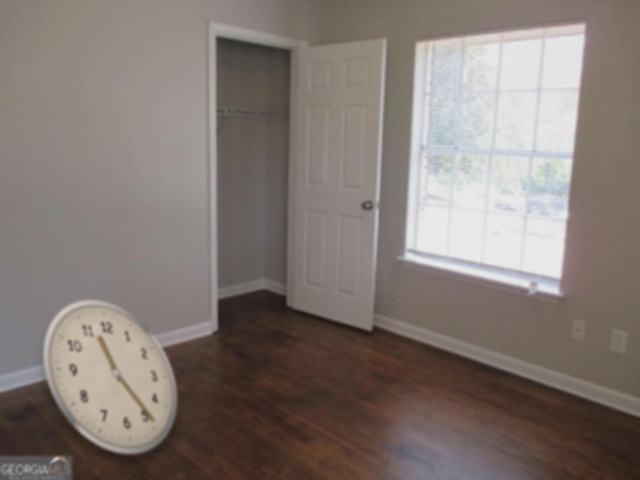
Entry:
11h24
